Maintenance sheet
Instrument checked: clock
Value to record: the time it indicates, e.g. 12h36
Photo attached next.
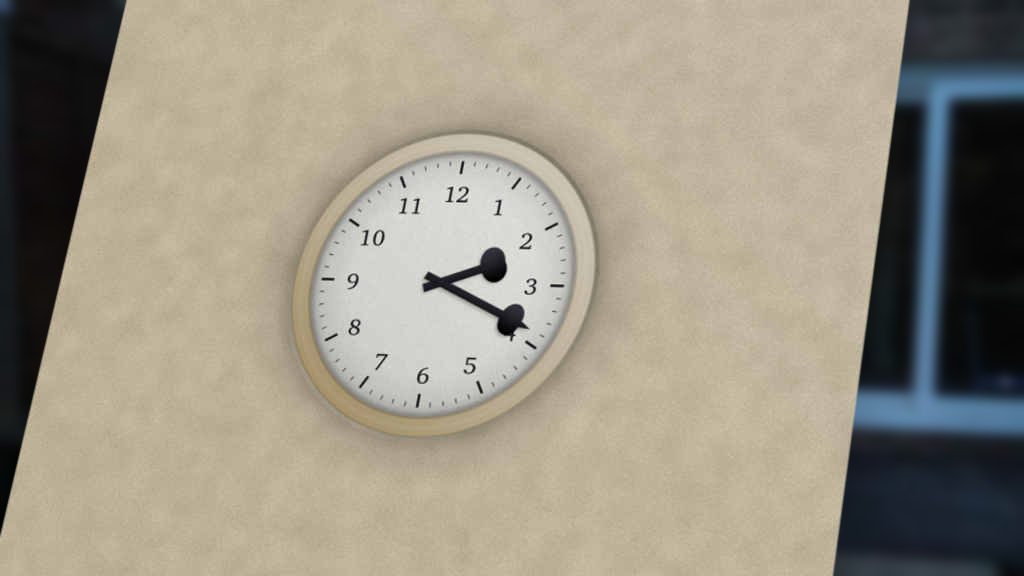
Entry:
2h19
